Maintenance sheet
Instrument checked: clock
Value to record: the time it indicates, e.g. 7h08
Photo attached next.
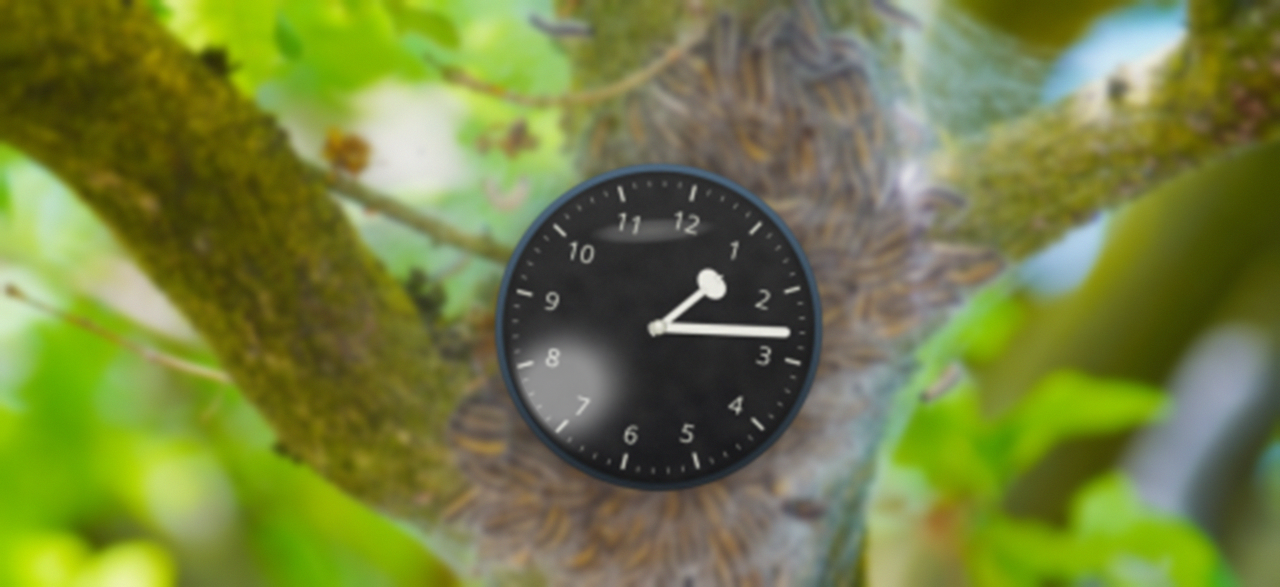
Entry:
1h13
